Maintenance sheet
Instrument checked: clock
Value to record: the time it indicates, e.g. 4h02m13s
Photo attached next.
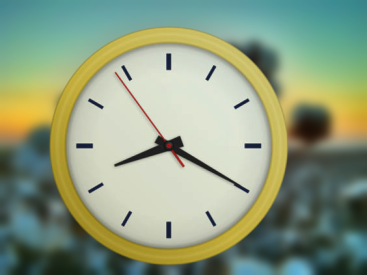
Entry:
8h19m54s
